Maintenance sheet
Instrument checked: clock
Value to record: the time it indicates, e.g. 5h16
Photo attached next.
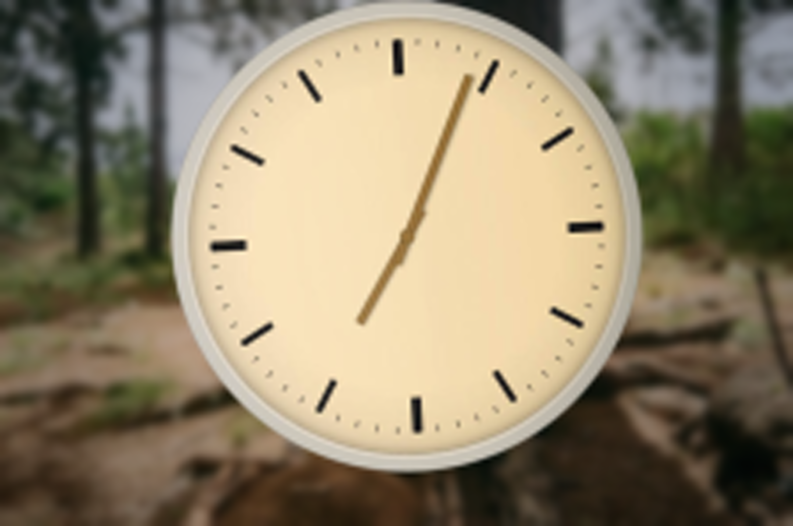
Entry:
7h04
